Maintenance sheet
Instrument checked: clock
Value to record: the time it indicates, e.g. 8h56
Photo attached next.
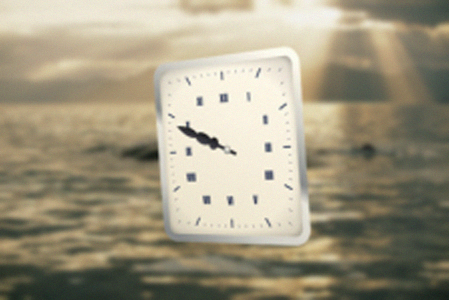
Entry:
9h49
